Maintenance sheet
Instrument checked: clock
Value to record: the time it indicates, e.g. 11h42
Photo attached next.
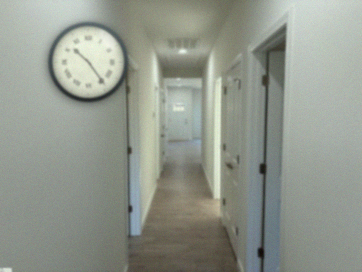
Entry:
10h24
